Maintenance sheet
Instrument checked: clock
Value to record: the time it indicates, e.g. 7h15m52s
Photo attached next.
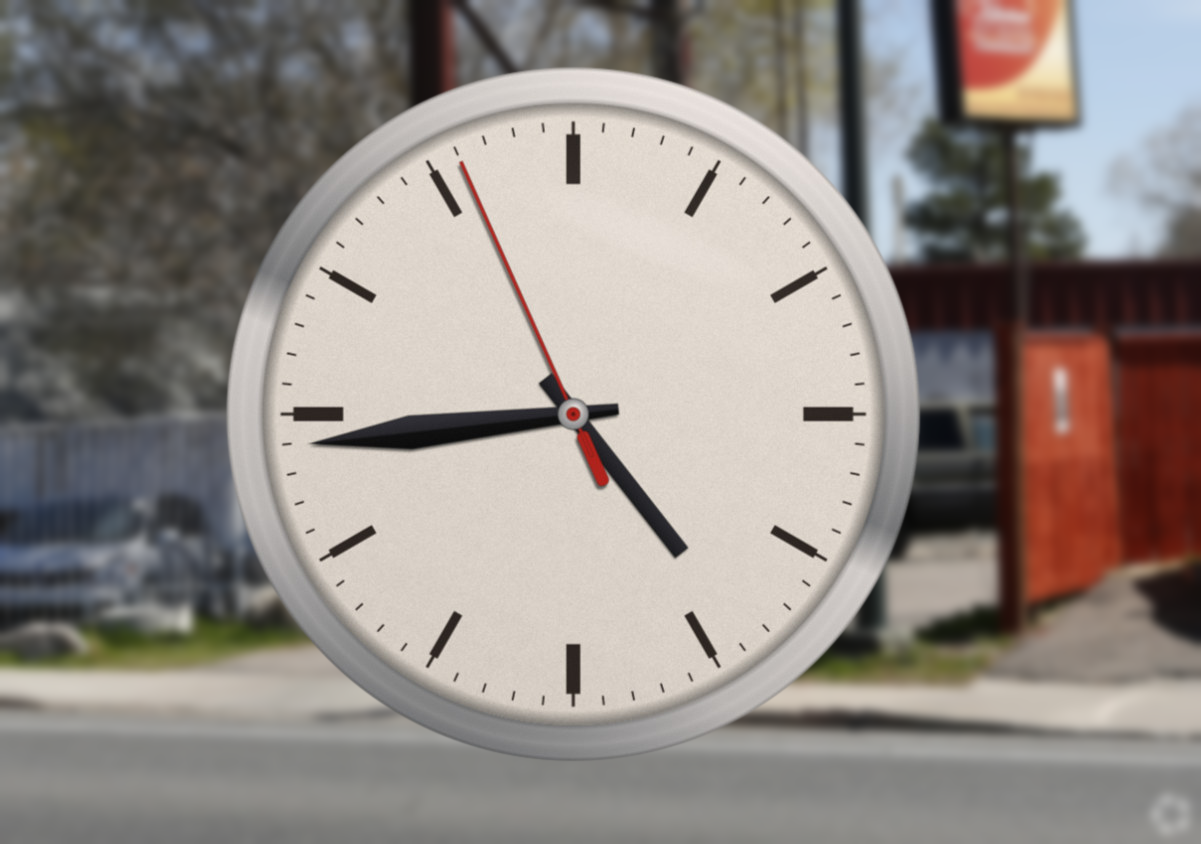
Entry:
4h43m56s
